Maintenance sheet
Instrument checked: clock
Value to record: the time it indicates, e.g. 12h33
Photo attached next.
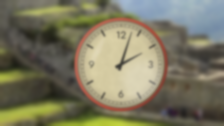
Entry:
2h03
